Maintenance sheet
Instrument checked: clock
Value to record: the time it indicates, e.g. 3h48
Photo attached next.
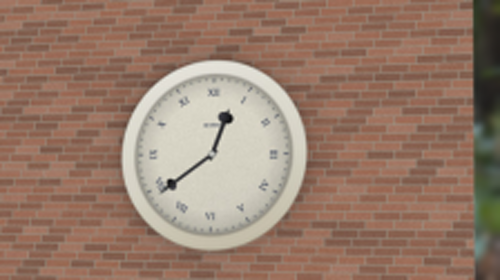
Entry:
12h39
